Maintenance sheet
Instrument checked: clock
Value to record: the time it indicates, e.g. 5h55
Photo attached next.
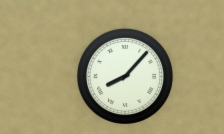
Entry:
8h07
